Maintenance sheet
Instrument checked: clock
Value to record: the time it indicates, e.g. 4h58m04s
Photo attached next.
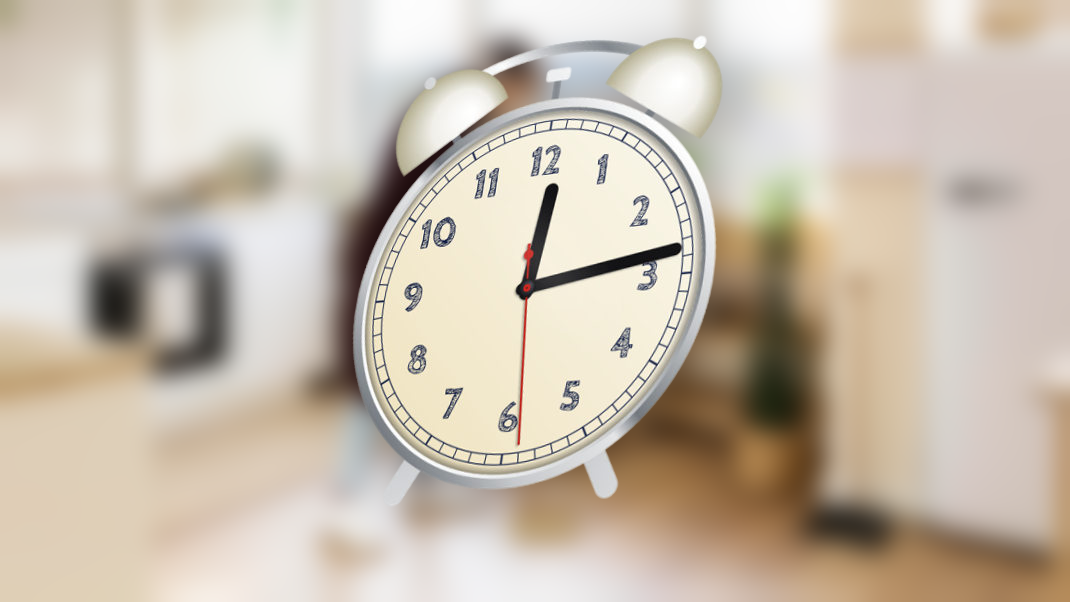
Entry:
12h13m29s
